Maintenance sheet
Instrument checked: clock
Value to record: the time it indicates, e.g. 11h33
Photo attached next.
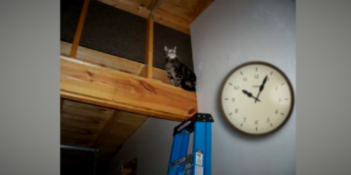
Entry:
10h04
